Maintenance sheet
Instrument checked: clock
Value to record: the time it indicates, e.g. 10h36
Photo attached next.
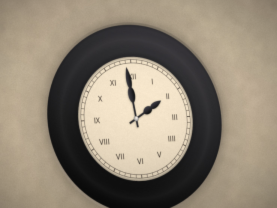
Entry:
1h59
